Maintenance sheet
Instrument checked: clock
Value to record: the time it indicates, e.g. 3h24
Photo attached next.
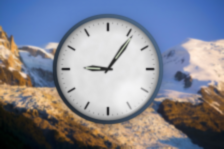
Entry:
9h06
